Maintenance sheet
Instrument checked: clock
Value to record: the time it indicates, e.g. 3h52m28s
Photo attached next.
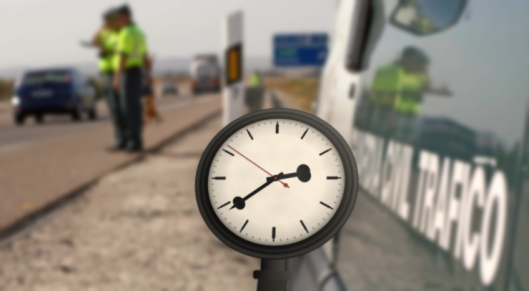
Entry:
2h38m51s
